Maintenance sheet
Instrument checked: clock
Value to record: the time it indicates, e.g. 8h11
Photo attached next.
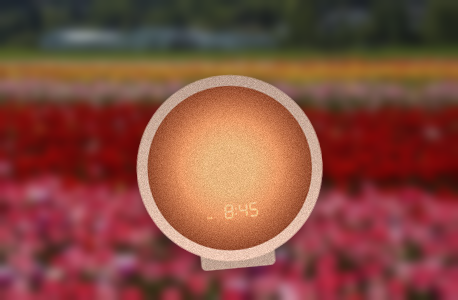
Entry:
8h45
